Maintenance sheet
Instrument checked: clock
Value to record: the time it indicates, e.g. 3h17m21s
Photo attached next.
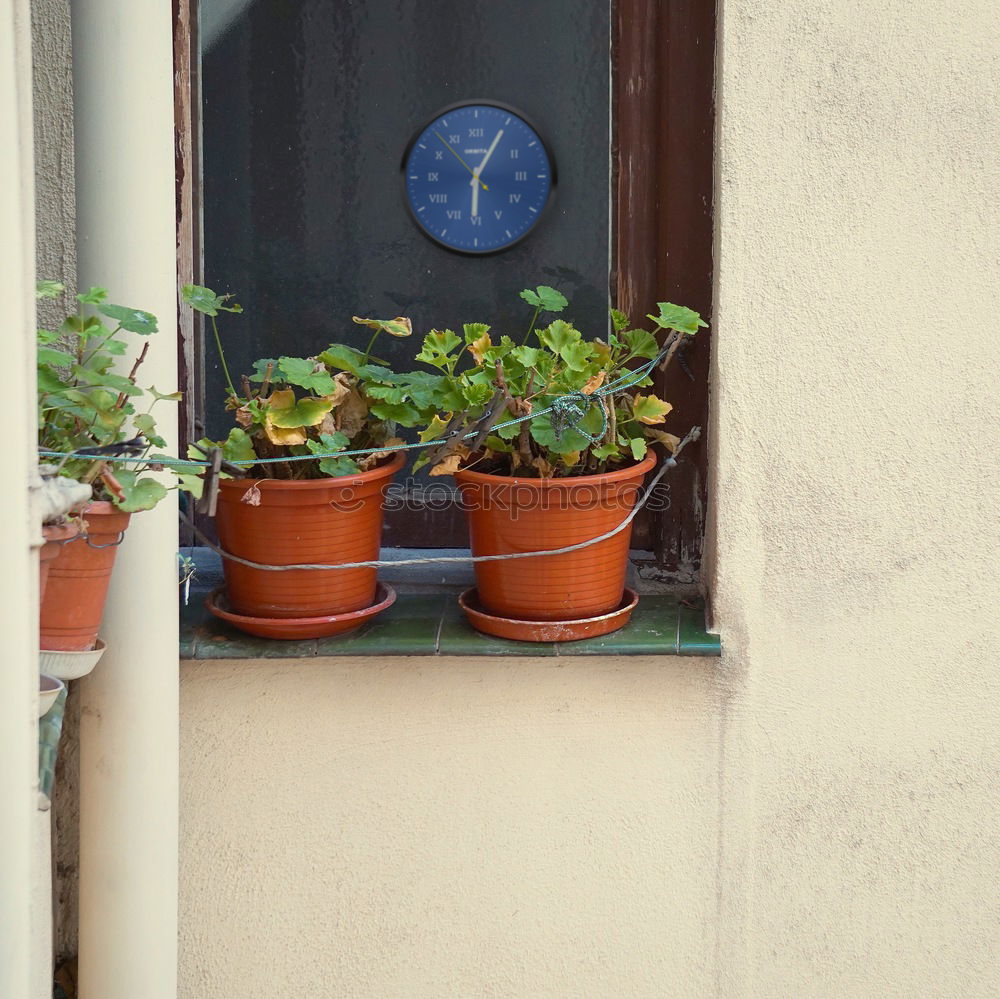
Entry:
6h04m53s
